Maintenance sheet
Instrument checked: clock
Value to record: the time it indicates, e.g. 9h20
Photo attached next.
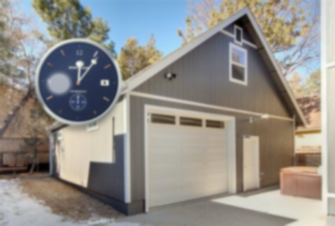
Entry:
12h06
